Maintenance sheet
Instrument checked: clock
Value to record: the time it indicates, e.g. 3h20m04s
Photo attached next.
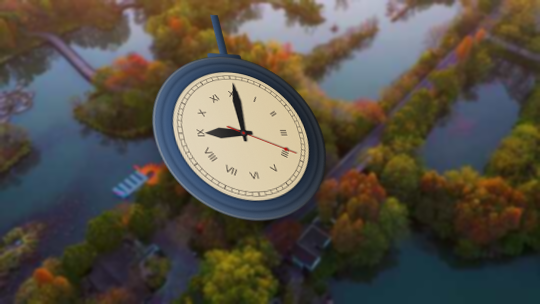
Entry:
9h00m19s
